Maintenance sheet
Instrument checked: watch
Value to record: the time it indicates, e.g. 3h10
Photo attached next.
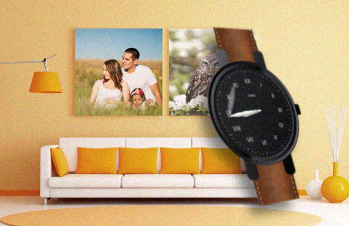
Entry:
8h44
